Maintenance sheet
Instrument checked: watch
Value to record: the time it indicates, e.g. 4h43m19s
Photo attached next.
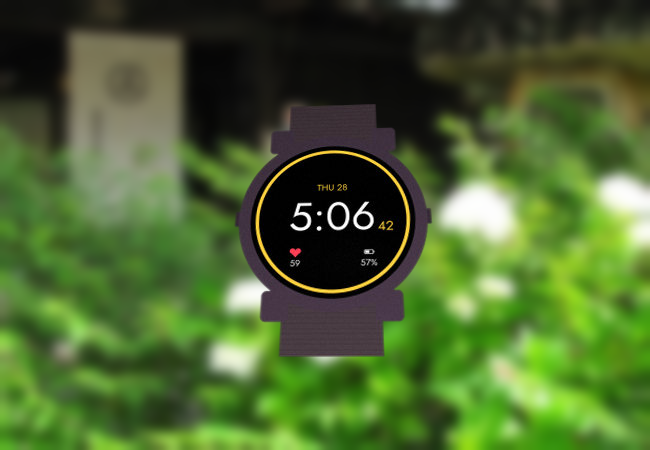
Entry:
5h06m42s
